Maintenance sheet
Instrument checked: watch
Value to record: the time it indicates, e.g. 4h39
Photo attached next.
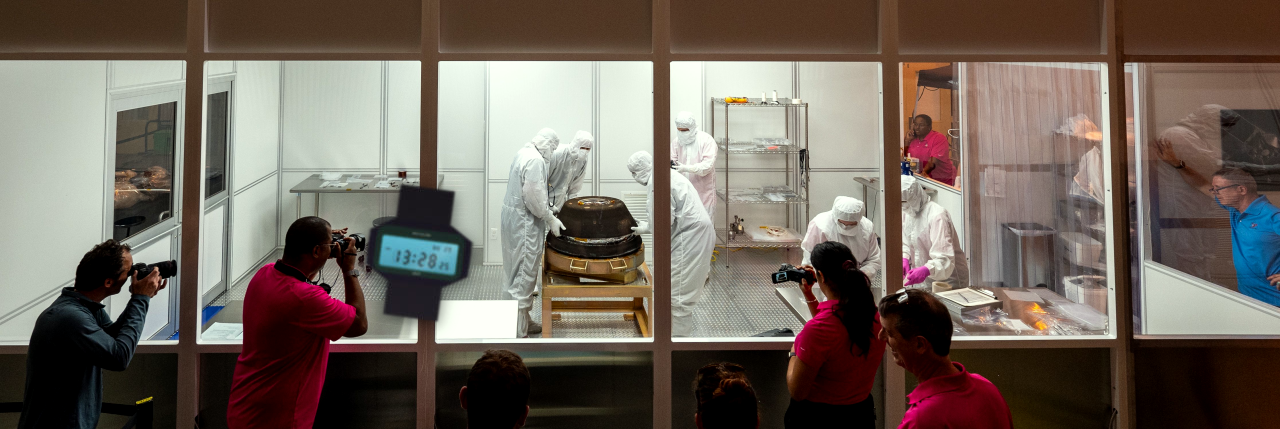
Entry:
13h28
